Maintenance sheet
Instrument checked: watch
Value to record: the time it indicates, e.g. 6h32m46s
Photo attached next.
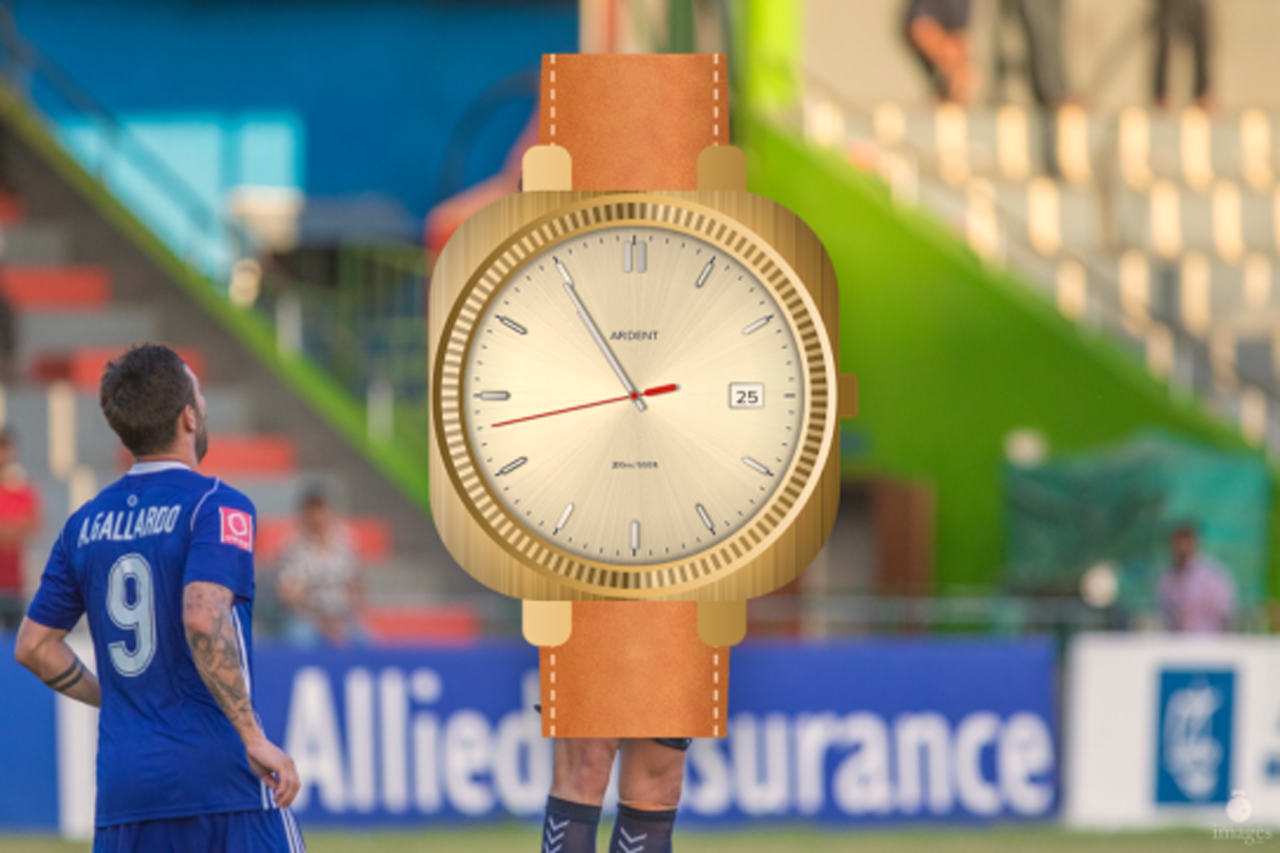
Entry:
10h54m43s
